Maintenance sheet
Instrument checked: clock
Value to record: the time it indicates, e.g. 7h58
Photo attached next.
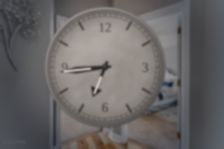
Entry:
6h44
